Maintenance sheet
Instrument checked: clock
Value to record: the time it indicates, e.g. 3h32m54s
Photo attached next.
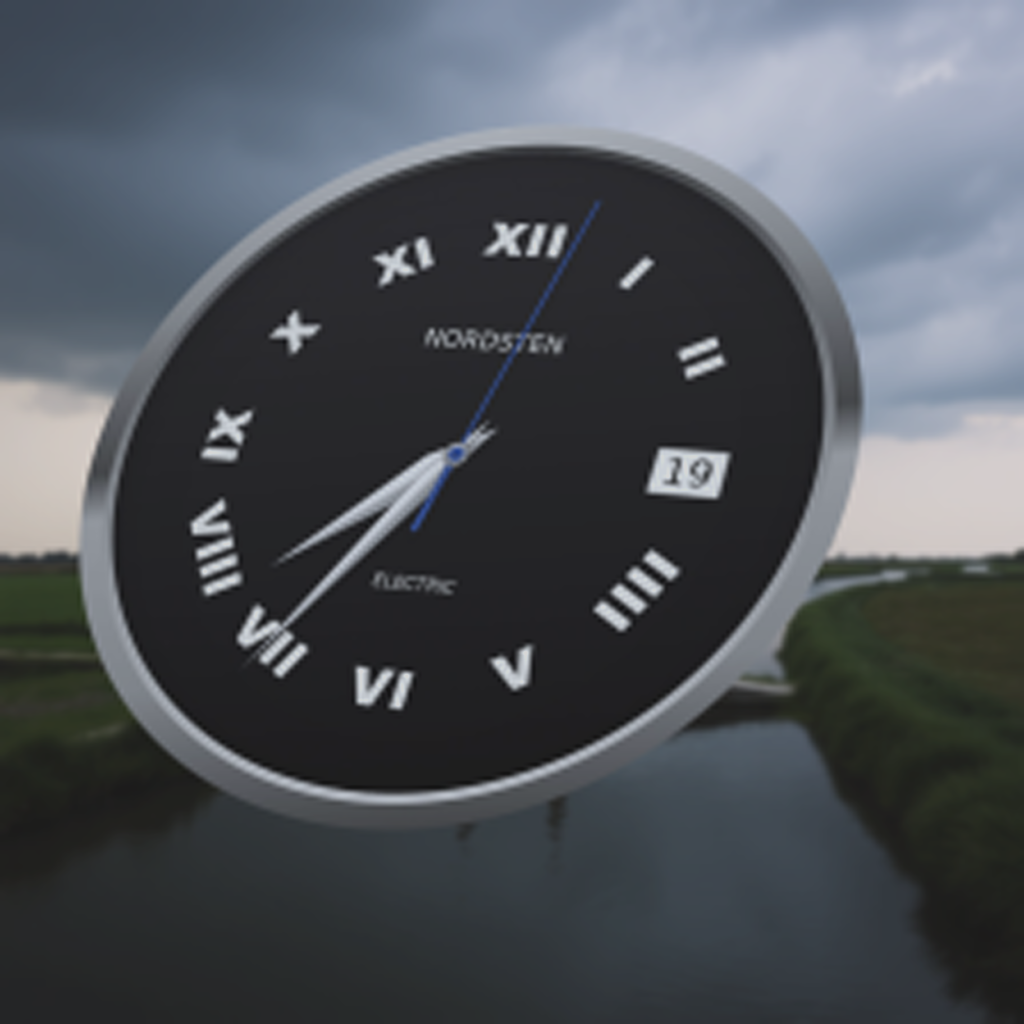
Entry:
7h35m02s
